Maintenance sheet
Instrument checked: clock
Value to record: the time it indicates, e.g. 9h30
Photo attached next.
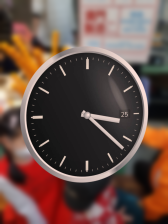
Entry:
3h22
